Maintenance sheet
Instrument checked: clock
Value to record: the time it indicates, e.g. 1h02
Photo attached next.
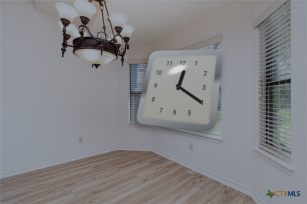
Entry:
12h20
